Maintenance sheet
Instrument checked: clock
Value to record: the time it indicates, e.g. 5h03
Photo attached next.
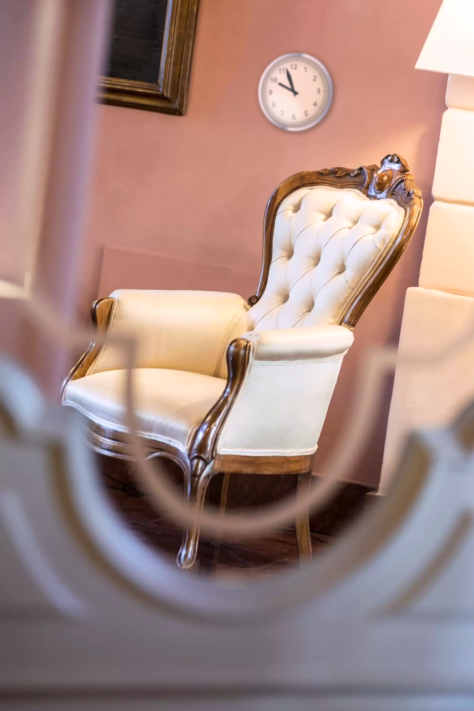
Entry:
9h57
